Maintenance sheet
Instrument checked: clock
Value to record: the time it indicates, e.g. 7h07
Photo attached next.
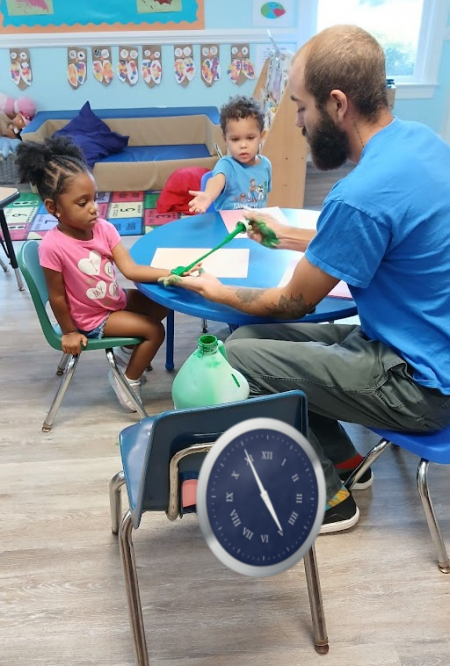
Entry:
4h55
